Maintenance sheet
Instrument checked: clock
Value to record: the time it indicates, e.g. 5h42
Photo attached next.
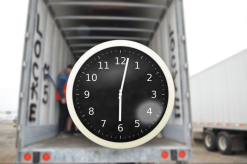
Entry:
6h02
